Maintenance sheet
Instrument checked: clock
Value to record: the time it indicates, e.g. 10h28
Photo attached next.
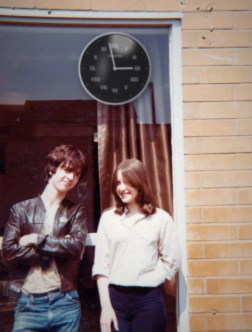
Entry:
2h58
